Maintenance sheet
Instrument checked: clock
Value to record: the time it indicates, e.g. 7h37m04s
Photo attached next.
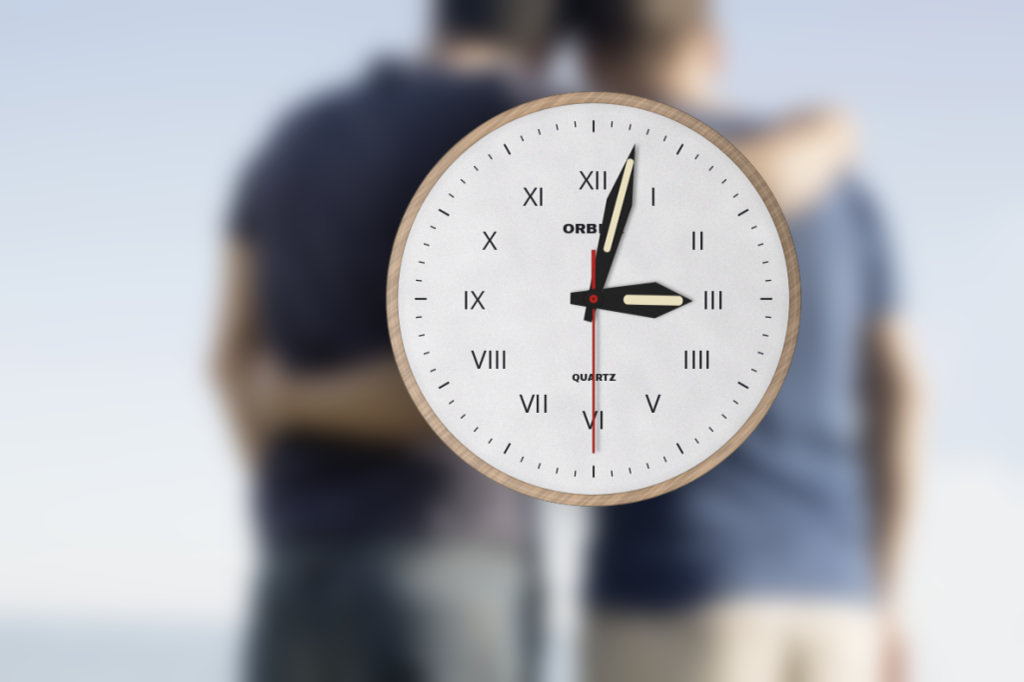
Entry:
3h02m30s
